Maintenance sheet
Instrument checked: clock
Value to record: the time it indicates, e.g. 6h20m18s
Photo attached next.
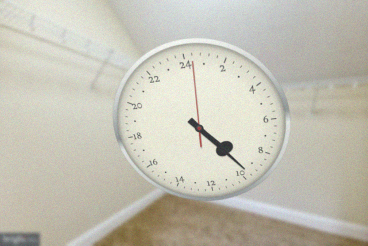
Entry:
9h24m01s
